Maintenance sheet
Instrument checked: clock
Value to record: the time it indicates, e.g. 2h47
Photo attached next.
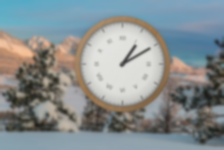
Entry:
1h10
